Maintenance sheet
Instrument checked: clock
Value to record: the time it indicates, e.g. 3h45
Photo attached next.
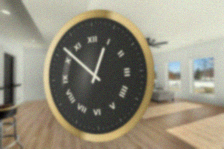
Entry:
12h52
